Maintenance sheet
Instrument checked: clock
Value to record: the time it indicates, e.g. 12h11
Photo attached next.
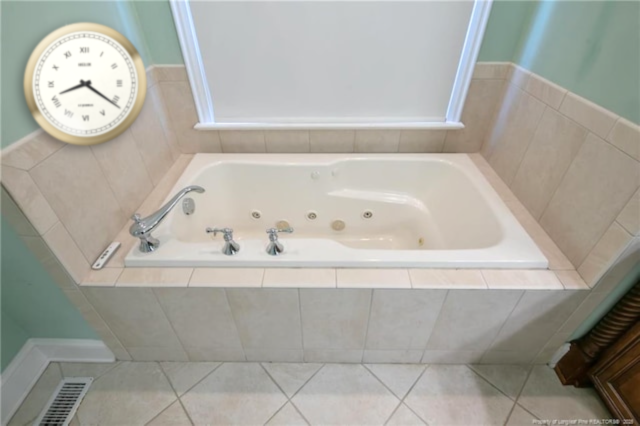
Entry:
8h21
